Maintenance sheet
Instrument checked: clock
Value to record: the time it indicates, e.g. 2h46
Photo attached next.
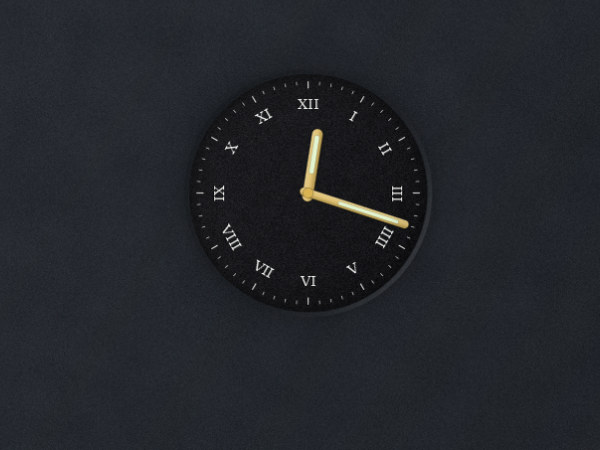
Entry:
12h18
